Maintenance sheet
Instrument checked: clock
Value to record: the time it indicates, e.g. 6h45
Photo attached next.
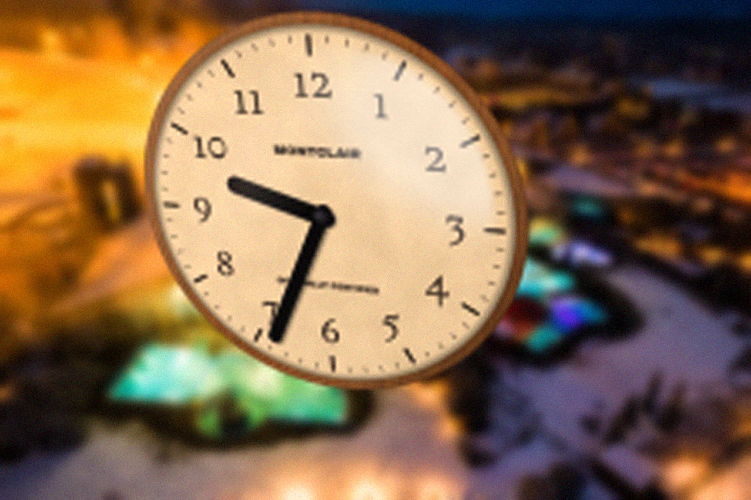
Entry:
9h34
